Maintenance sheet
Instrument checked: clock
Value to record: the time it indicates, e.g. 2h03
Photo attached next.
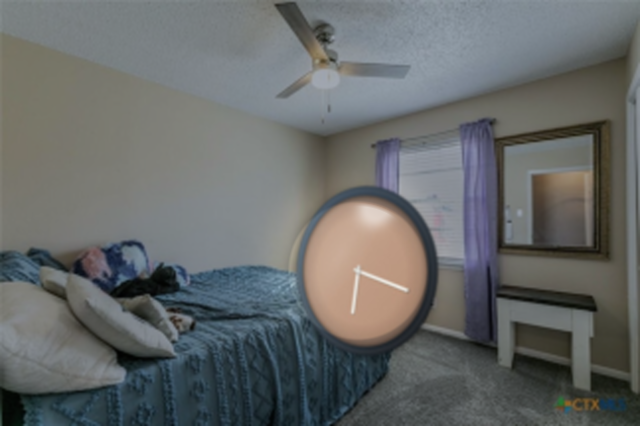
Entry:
6h18
